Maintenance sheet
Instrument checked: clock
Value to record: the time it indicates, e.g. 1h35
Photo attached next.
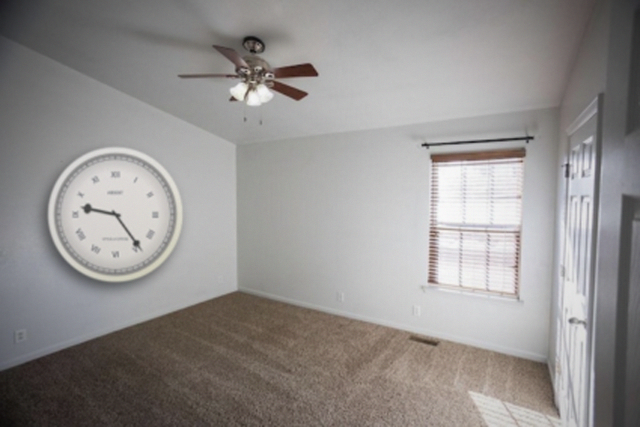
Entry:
9h24
